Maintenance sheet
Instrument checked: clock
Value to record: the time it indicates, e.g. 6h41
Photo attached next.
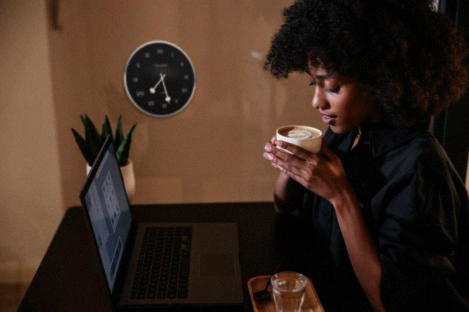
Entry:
7h28
